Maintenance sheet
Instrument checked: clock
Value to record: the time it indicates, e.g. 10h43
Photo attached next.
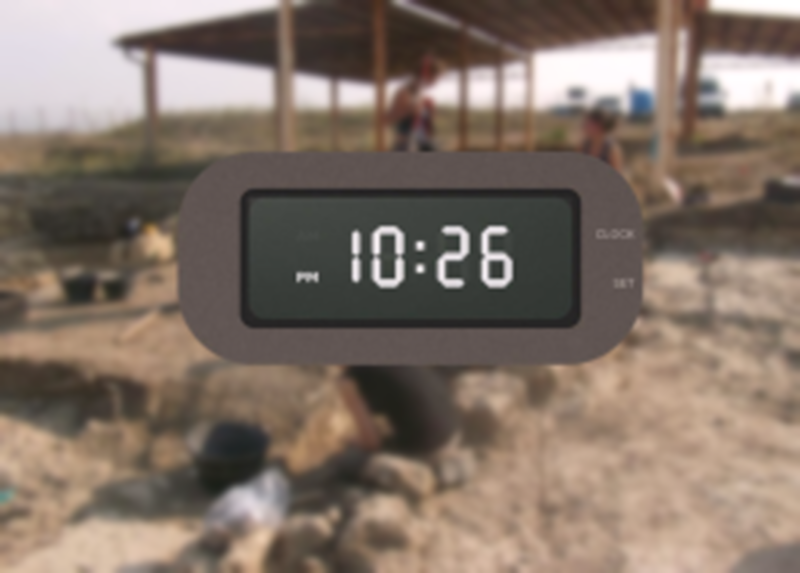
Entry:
10h26
